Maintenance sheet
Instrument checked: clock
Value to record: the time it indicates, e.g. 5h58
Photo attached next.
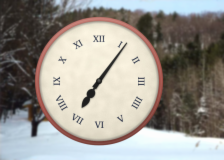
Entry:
7h06
